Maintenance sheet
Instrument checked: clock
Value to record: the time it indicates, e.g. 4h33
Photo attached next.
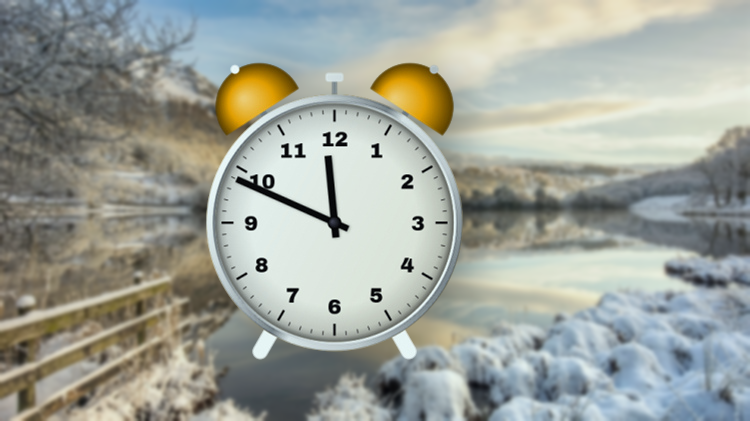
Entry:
11h49
